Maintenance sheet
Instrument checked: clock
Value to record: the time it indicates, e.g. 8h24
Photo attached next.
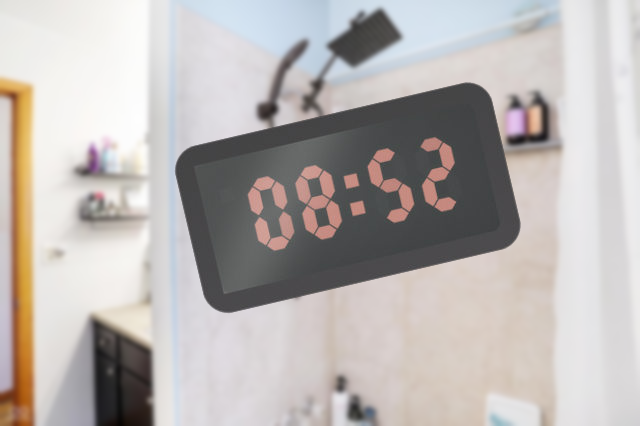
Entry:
8h52
